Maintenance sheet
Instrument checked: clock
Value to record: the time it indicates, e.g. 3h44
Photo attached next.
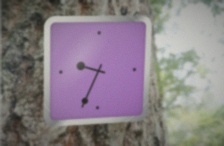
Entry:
9h34
